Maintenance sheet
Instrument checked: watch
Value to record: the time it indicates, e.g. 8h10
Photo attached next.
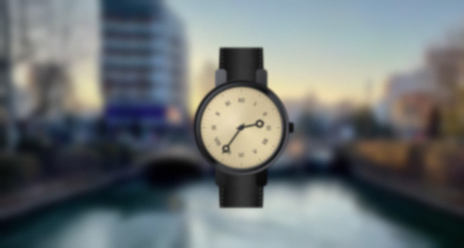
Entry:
2h36
